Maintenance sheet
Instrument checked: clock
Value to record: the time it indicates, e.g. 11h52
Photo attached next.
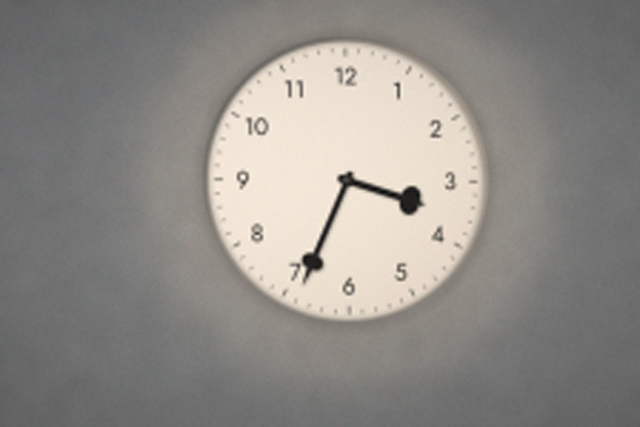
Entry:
3h34
